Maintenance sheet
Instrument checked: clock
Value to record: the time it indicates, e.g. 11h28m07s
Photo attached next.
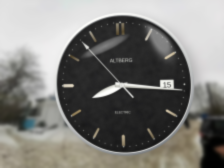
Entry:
8h15m53s
